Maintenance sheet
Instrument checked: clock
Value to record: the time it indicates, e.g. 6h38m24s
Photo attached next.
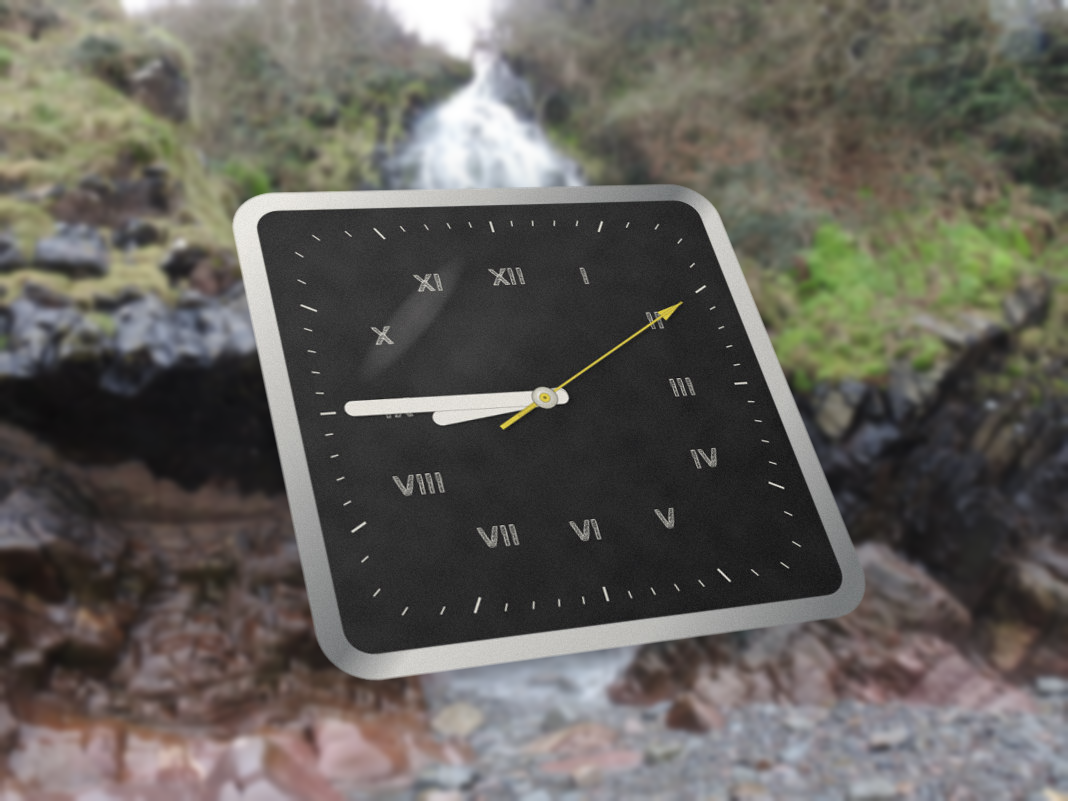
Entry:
8h45m10s
